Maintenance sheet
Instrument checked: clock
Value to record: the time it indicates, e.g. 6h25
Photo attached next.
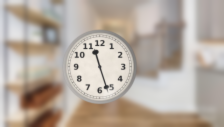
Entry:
11h27
